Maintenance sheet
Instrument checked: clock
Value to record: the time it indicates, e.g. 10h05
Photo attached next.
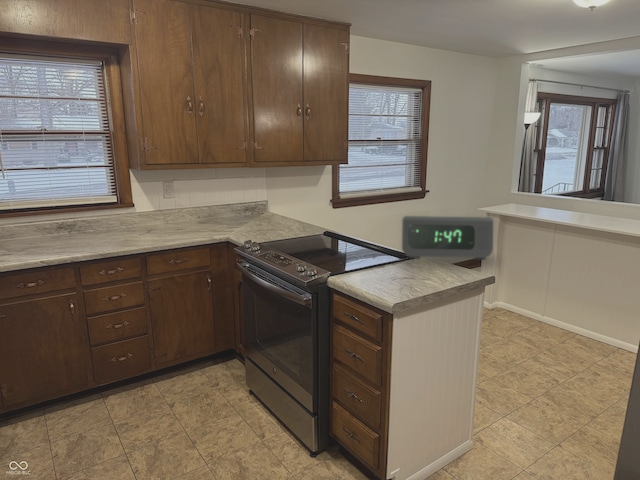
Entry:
1h47
